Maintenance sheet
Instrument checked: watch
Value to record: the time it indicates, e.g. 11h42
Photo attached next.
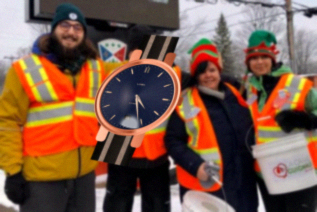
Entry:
4h26
